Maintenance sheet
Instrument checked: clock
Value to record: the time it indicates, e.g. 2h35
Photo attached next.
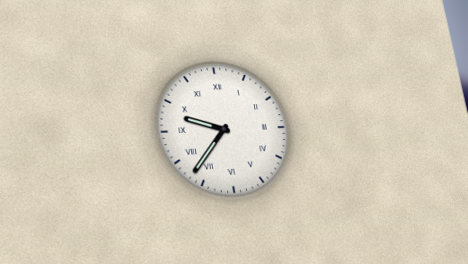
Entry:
9h37
